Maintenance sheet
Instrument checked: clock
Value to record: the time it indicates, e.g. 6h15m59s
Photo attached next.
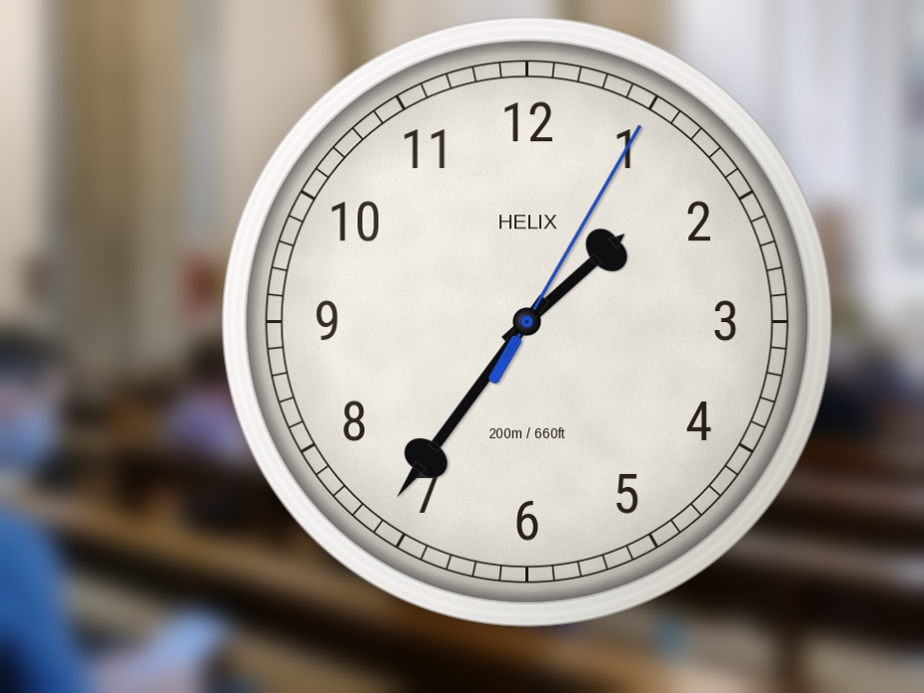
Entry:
1h36m05s
